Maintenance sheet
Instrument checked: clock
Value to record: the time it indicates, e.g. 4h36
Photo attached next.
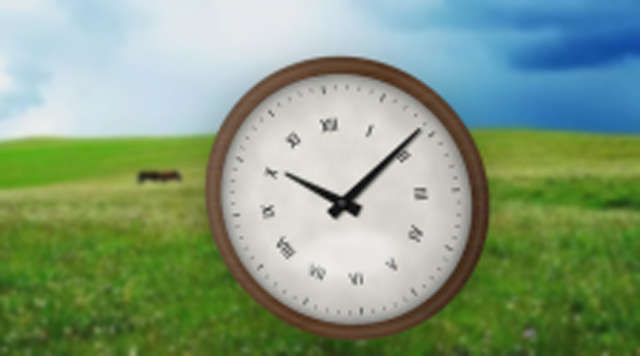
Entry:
10h09
